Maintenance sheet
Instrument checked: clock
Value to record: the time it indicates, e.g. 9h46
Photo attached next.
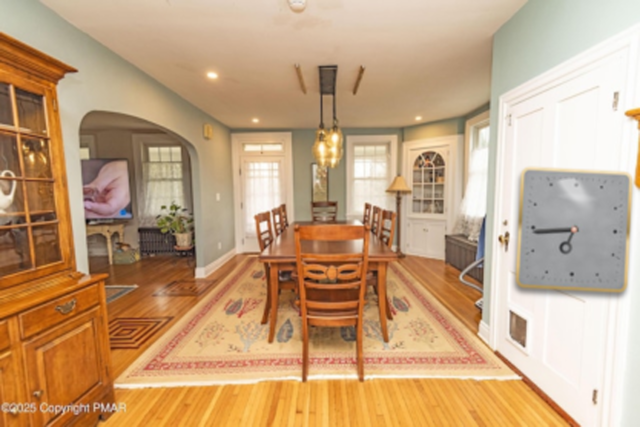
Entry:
6h44
